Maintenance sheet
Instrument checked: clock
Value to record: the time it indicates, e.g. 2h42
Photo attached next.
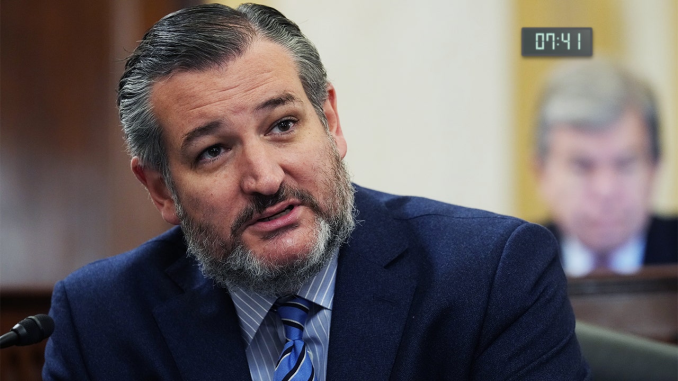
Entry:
7h41
